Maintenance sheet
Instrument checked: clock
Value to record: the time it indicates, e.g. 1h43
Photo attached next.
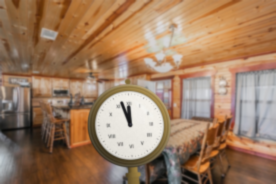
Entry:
11h57
